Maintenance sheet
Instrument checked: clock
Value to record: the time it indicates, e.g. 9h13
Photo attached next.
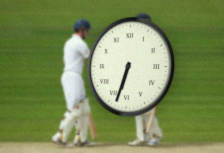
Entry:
6h33
